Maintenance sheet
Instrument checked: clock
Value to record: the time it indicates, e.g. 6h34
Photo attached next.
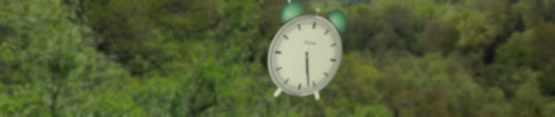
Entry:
5h27
